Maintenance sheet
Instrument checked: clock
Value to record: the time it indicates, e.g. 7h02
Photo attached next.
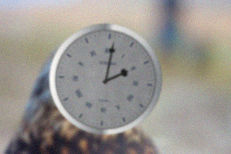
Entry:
2h01
